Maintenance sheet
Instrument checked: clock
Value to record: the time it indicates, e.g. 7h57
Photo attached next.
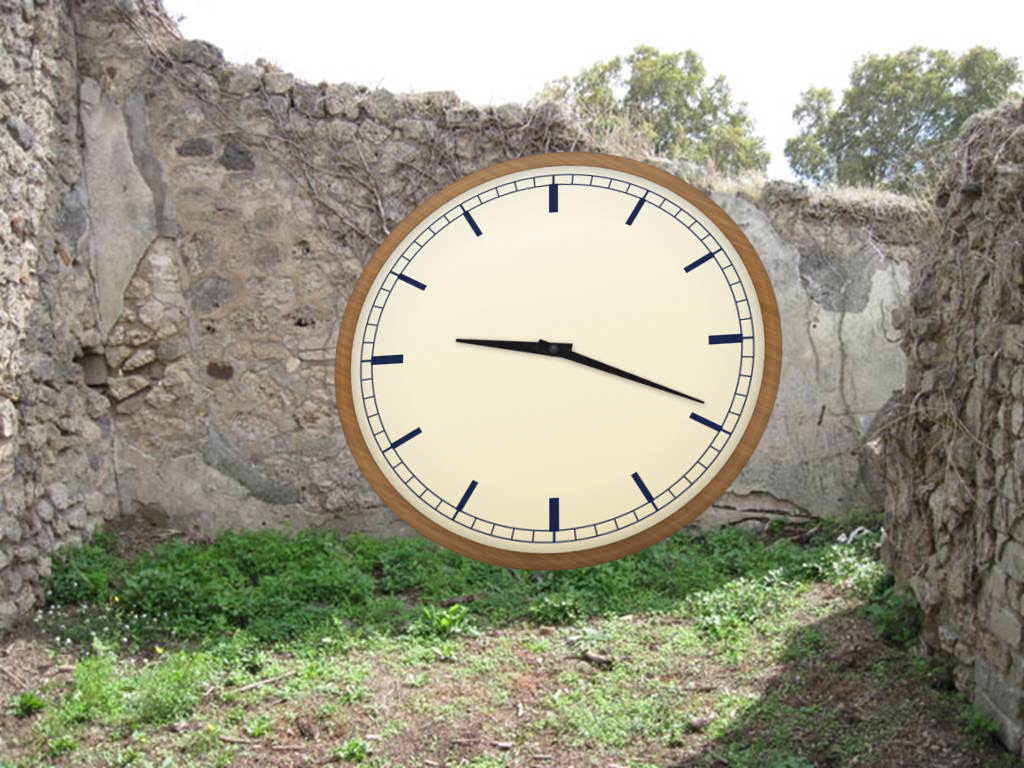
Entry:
9h19
